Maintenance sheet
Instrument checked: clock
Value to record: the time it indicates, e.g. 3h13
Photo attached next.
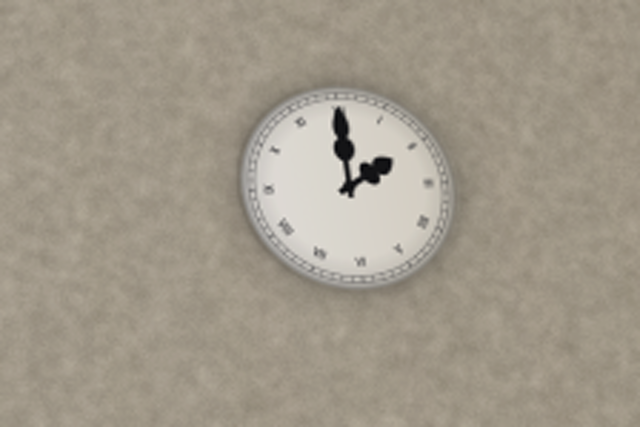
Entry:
2h00
